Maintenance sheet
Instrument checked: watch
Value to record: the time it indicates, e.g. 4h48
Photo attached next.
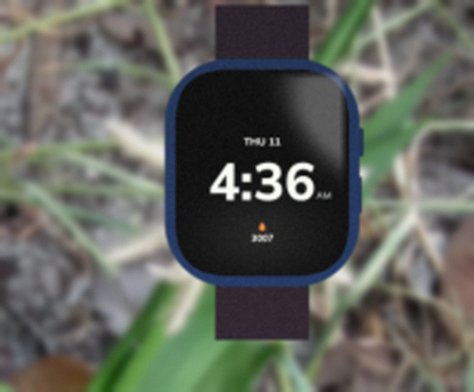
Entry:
4h36
